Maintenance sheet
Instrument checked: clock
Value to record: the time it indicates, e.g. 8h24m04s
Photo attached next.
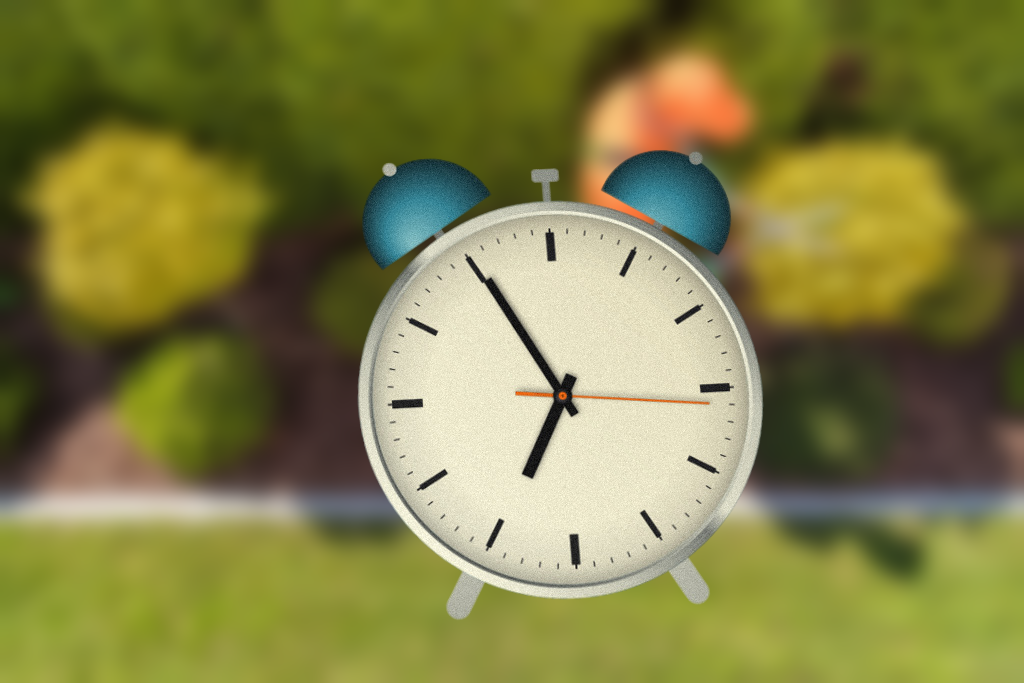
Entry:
6h55m16s
